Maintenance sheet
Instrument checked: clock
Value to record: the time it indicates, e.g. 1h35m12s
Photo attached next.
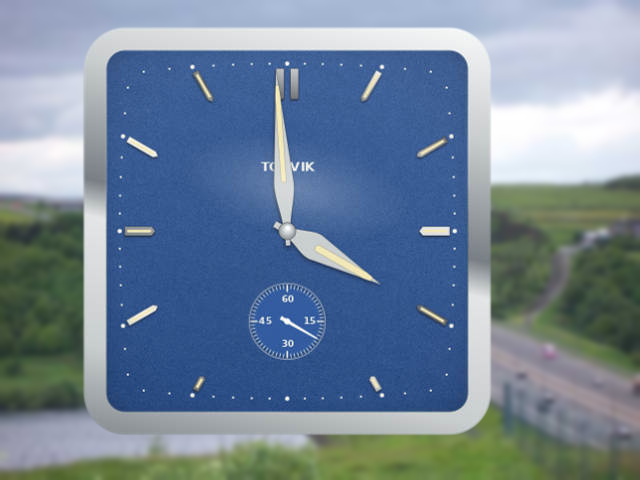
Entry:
3h59m20s
